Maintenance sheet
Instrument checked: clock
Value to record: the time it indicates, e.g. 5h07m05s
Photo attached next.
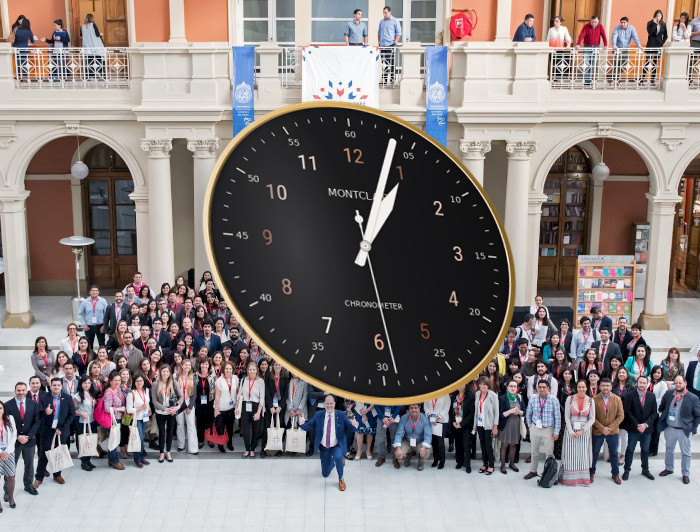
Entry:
1h03m29s
